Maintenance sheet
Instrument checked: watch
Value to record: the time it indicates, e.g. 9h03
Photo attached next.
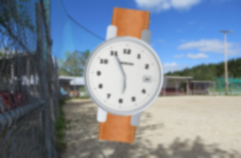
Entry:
5h55
